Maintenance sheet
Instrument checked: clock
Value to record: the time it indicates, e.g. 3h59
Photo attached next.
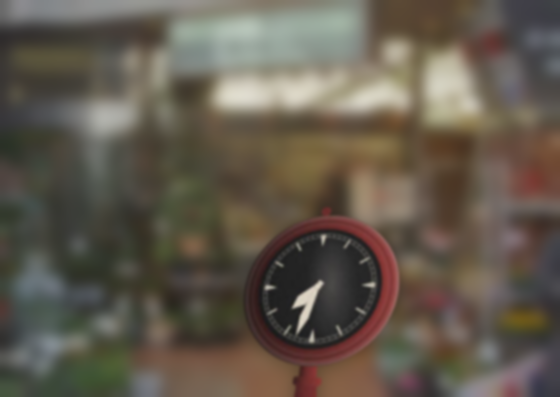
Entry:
7h33
